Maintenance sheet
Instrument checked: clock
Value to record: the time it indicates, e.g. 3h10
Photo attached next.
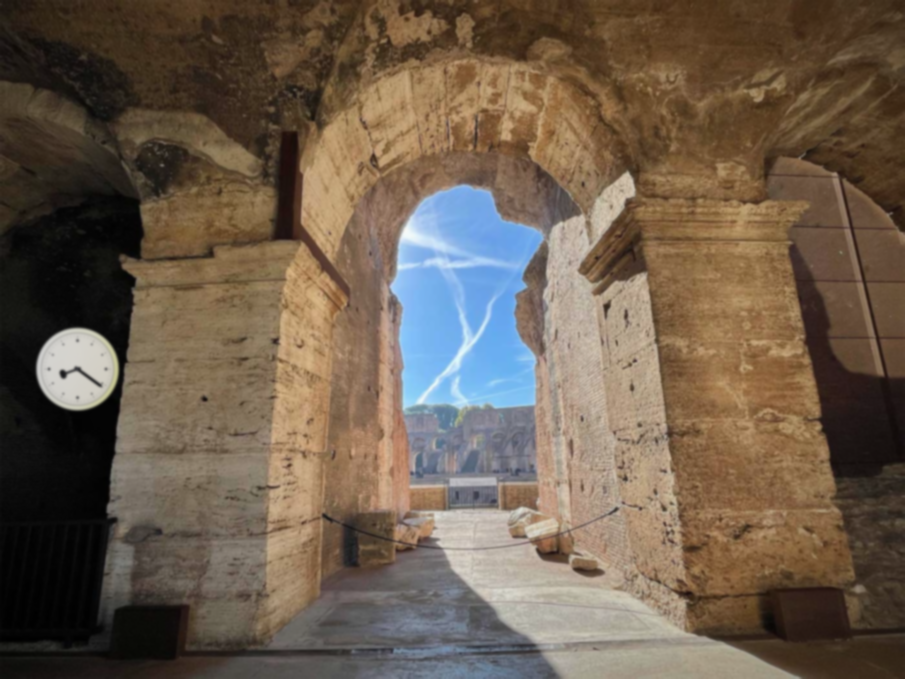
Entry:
8h21
